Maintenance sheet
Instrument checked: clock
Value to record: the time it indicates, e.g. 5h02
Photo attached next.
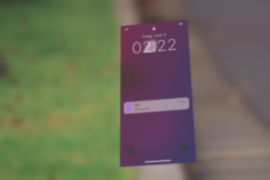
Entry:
2h22
